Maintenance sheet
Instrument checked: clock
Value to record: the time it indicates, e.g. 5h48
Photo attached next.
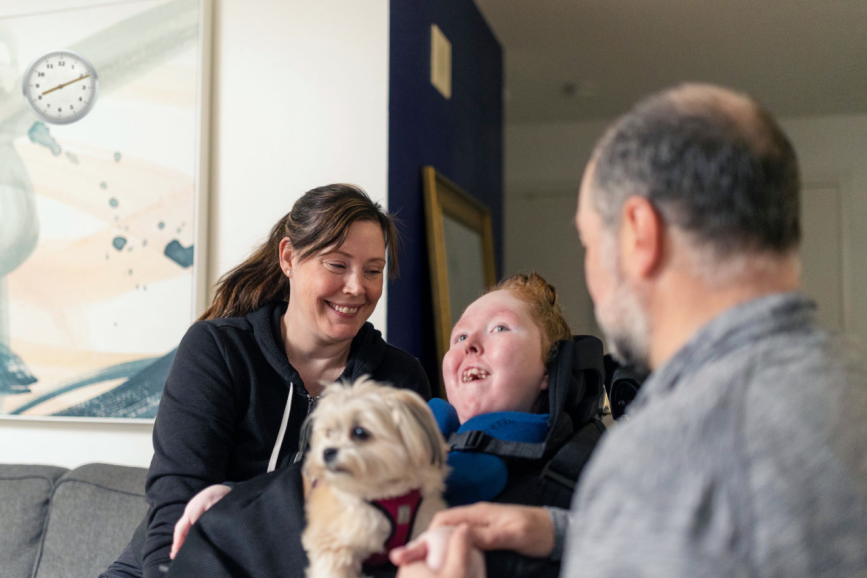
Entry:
8h11
